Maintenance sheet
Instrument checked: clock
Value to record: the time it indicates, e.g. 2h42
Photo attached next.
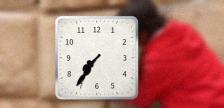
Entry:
7h36
